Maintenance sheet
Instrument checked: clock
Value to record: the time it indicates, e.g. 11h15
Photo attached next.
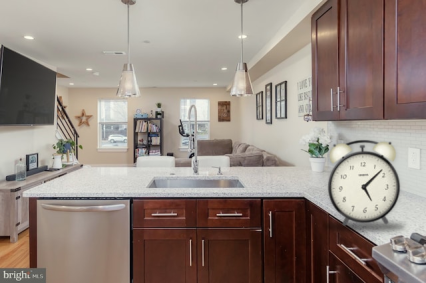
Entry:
5h08
